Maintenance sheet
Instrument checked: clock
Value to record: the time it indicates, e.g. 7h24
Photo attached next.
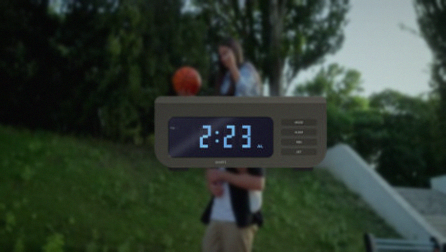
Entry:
2h23
